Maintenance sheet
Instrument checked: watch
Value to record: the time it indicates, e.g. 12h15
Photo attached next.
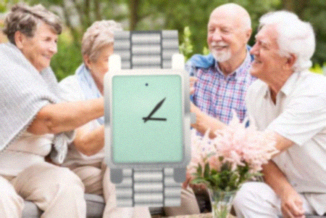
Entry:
3h07
